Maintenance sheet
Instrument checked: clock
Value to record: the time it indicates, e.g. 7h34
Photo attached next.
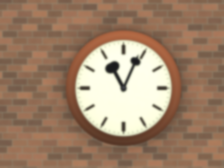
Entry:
11h04
